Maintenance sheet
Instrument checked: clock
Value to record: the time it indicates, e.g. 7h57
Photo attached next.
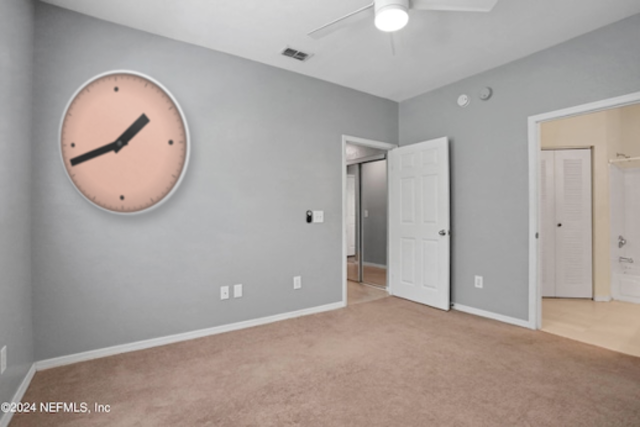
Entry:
1h42
